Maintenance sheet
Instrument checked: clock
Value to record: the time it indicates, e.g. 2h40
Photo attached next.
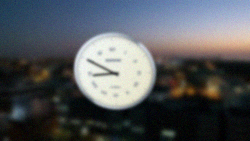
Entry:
8h50
